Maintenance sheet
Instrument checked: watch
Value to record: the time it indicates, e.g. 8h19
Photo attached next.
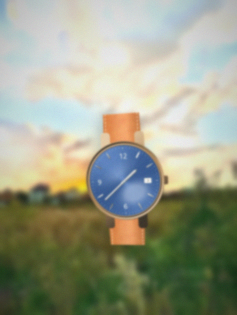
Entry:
1h38
